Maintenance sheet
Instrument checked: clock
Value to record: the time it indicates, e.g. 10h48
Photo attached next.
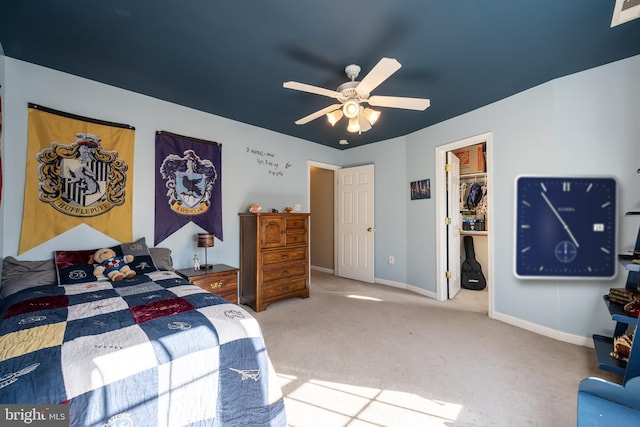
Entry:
4h54
